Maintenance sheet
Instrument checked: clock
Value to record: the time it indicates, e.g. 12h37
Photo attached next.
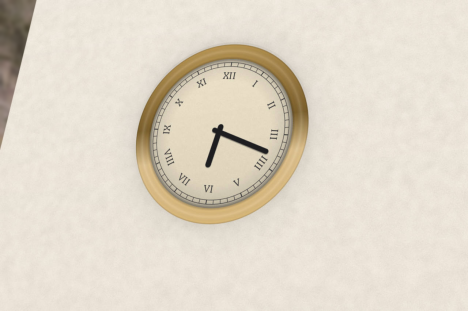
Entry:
6h18
